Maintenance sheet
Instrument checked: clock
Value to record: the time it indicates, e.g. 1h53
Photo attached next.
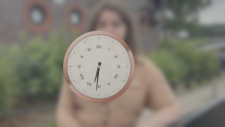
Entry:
6h31
